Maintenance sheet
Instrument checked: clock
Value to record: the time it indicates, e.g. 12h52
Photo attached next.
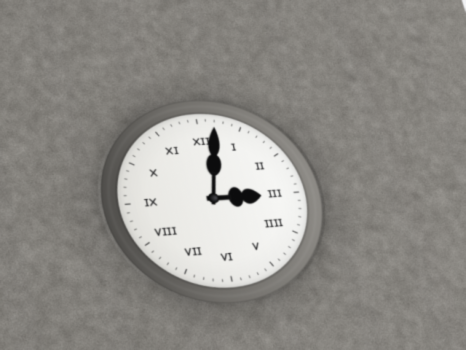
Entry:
3h02
